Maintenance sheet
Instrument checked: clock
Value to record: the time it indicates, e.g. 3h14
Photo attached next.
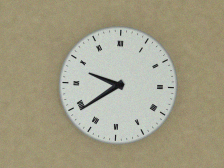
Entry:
9h39
